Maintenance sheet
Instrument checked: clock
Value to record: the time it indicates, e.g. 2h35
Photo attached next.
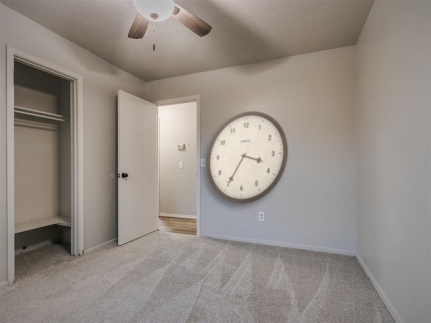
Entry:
3h35
